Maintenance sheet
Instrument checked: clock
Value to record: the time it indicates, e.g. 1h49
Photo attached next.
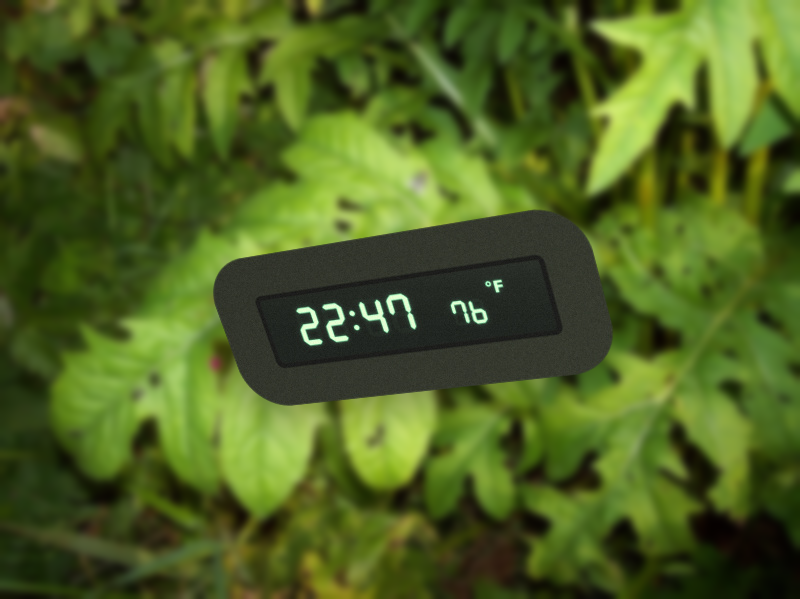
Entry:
22h47
